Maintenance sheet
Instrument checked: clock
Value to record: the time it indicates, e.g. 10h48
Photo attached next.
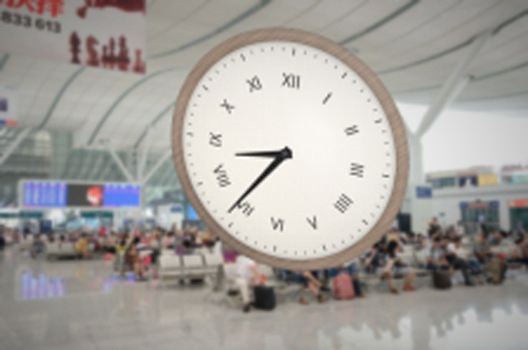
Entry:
8h36
